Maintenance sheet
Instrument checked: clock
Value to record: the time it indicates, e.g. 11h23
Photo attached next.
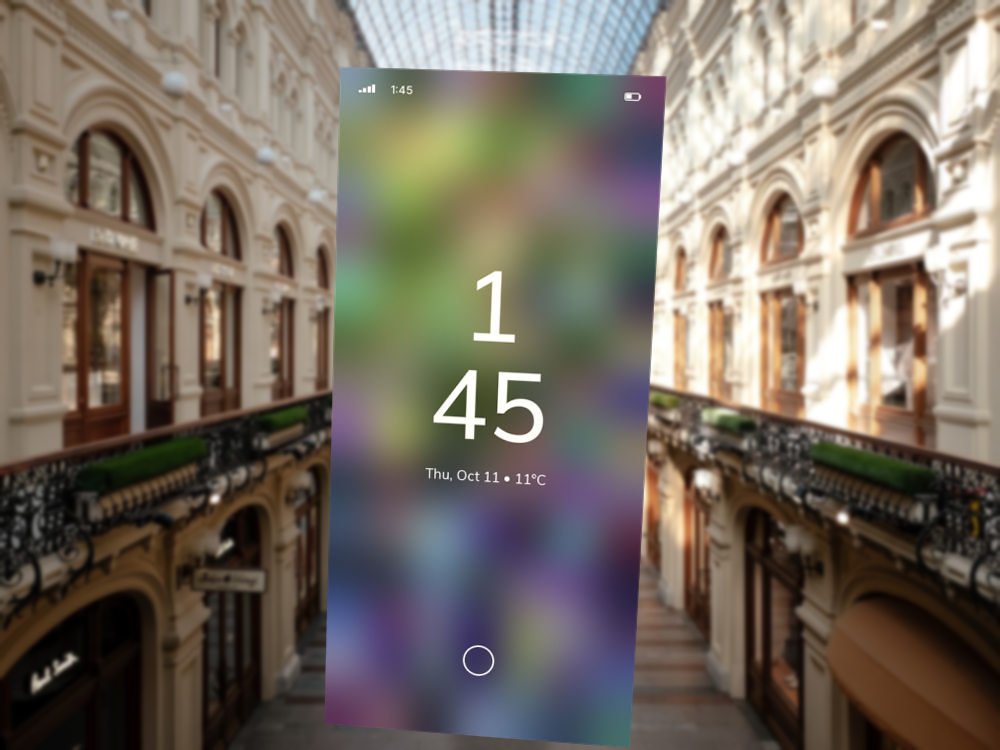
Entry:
1h45
